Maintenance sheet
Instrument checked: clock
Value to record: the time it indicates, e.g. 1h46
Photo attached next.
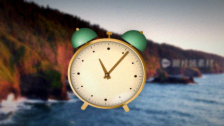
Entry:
11h06
